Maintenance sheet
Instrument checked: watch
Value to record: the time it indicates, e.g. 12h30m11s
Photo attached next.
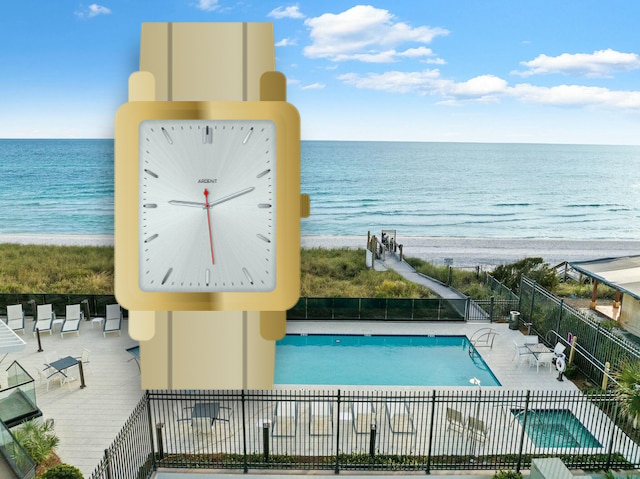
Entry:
9h11m29s
